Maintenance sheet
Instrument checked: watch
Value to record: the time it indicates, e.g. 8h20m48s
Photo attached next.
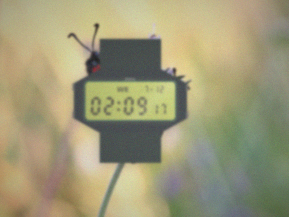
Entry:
2h09m17s
